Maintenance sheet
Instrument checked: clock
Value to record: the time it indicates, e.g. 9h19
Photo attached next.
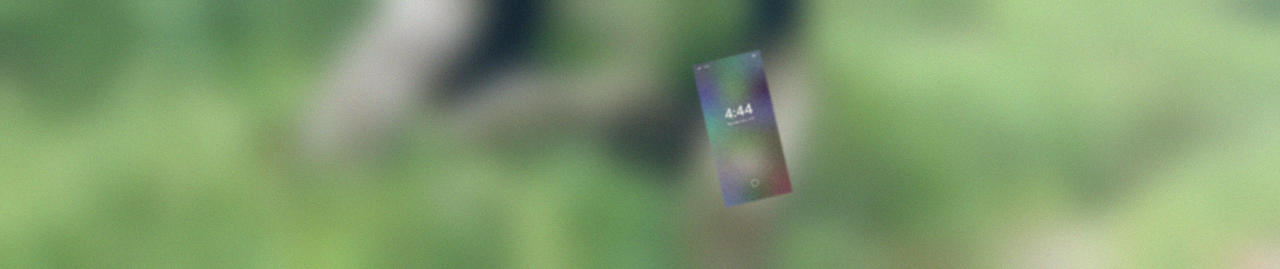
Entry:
4h44
